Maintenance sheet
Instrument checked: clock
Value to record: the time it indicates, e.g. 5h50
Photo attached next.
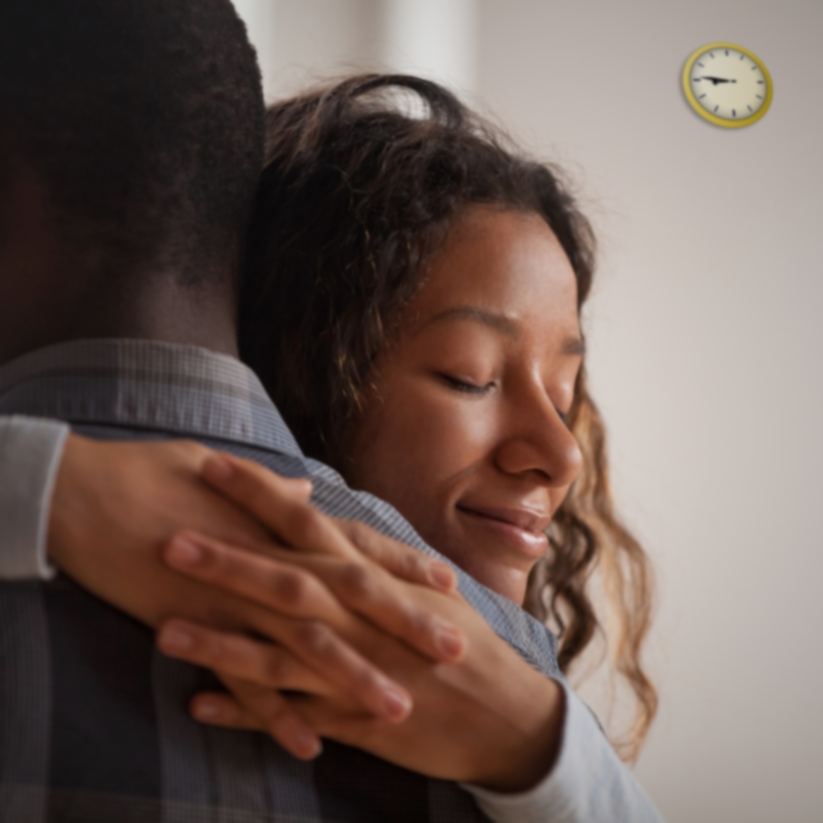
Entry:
8h46
